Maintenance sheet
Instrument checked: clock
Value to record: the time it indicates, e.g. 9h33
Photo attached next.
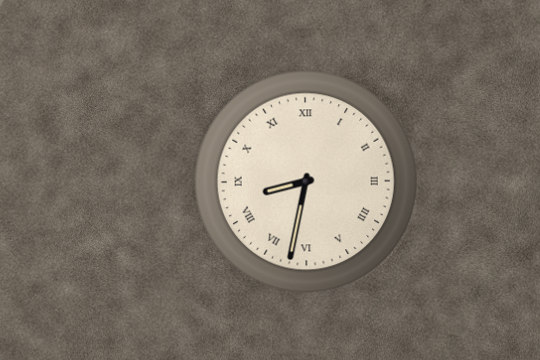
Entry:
8h32
